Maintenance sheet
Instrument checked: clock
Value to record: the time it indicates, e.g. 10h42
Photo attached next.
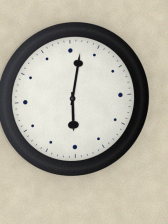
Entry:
6h02
